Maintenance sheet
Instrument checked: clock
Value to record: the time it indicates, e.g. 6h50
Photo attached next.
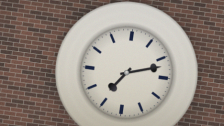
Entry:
7h12
